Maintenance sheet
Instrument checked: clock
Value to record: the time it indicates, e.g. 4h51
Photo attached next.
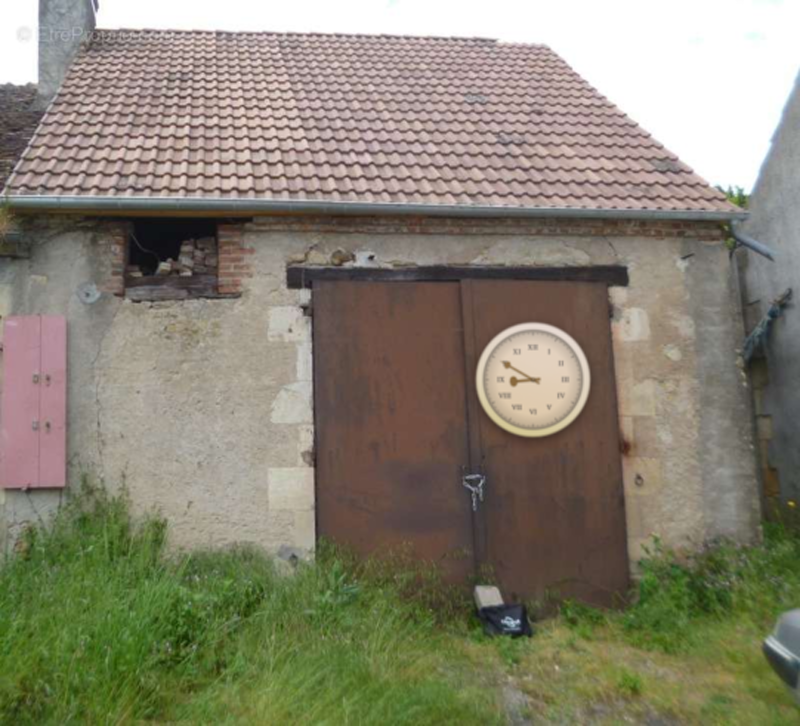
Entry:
8h50
